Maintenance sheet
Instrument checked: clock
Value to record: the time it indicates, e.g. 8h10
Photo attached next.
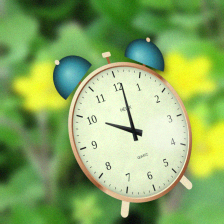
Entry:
10h01
